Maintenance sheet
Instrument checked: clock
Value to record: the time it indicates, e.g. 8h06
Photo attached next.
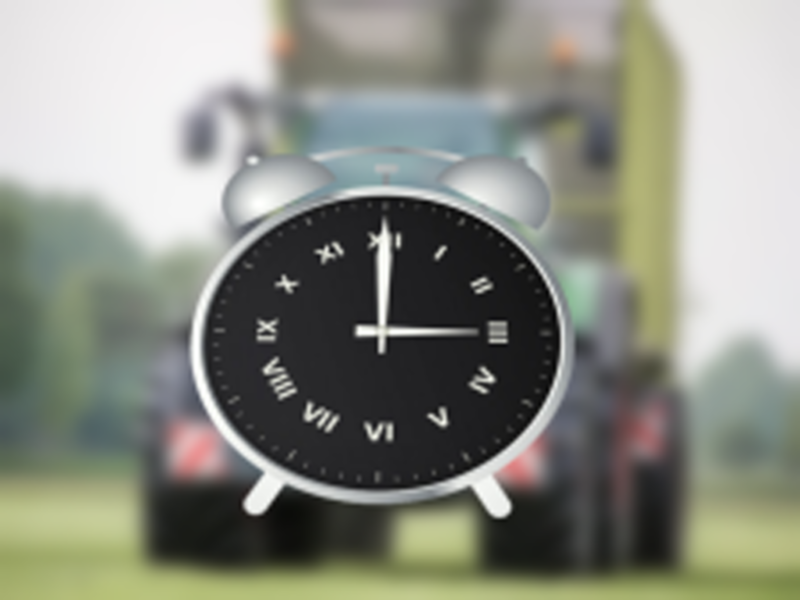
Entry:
3h00
